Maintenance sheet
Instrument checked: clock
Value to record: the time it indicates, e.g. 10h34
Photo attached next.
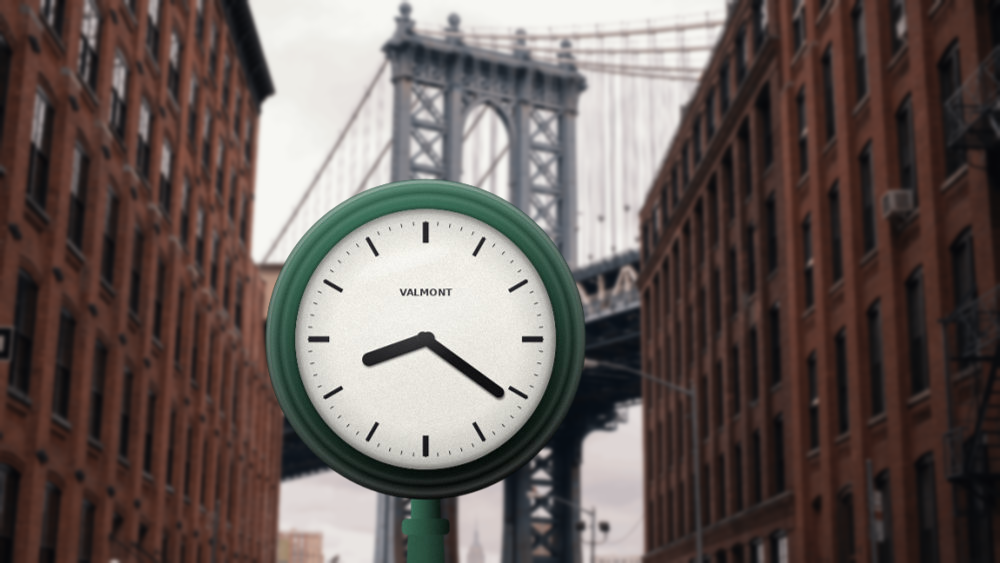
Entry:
8h21
